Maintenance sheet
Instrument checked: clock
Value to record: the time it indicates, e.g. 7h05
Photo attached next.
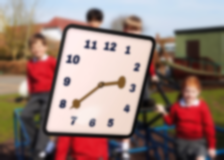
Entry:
2h38
